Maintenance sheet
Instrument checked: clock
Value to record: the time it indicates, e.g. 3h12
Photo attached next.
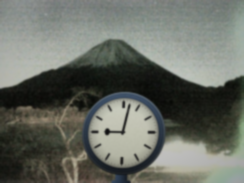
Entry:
9h02
